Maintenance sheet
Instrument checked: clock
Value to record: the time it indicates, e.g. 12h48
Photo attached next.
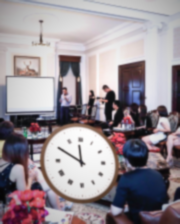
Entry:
11h50
